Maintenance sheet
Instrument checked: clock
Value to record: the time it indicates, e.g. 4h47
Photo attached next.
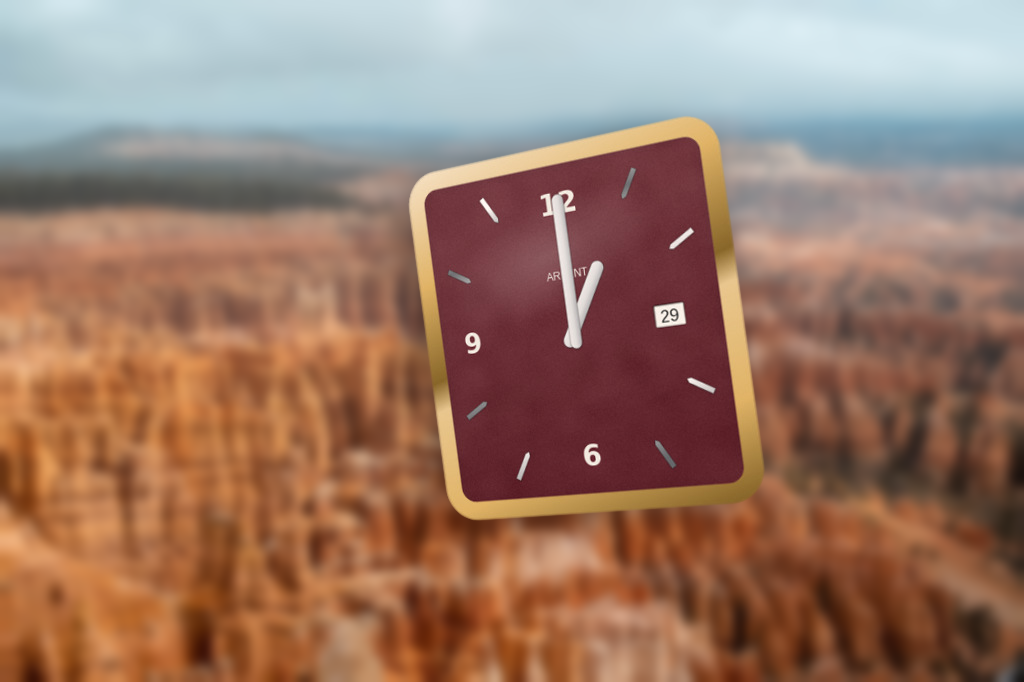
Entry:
1h00
